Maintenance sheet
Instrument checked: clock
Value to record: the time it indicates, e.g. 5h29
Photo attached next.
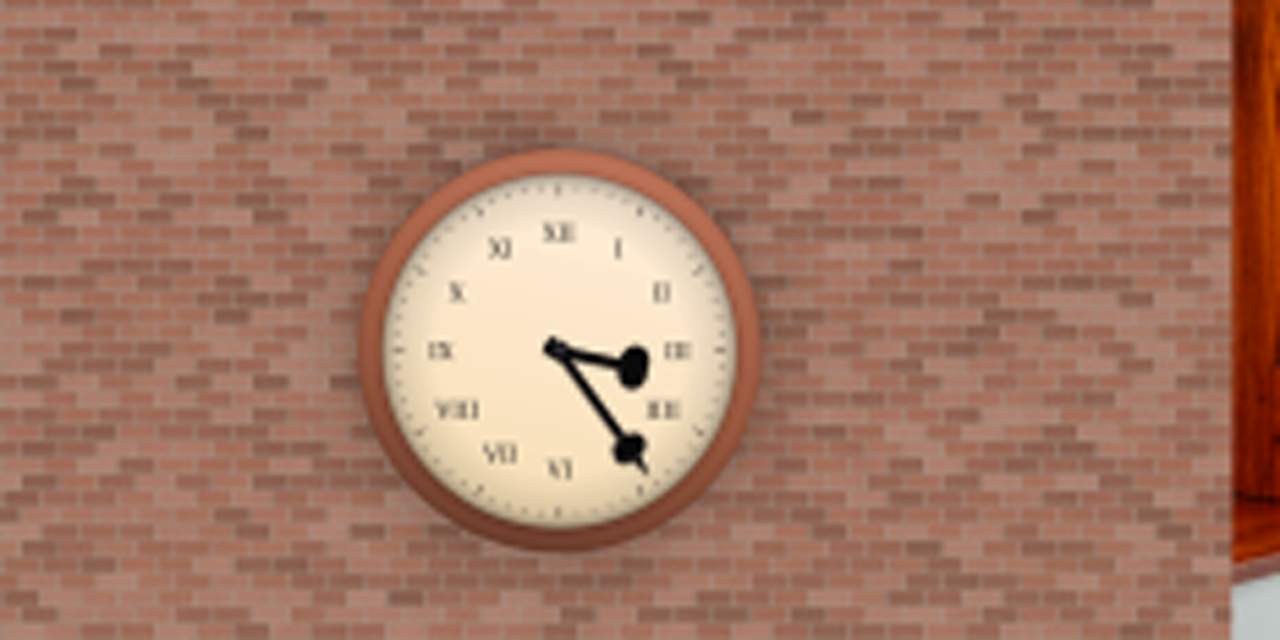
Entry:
3h24
